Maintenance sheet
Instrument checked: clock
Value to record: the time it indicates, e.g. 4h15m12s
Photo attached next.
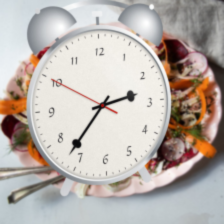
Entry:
2h36m50s
